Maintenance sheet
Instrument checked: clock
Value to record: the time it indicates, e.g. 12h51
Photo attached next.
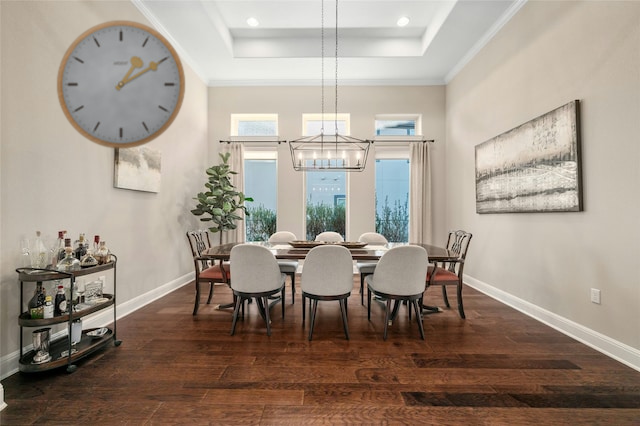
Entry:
1h10
